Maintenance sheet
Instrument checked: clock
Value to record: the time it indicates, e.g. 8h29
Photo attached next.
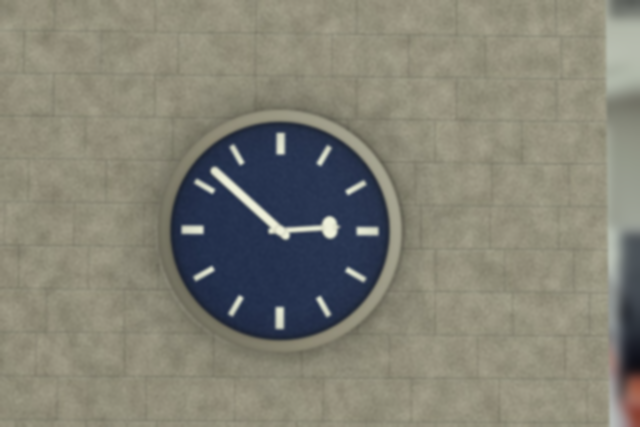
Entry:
2h52
